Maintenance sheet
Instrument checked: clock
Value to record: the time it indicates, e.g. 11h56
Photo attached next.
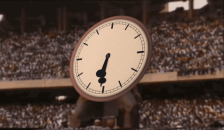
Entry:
6h31
